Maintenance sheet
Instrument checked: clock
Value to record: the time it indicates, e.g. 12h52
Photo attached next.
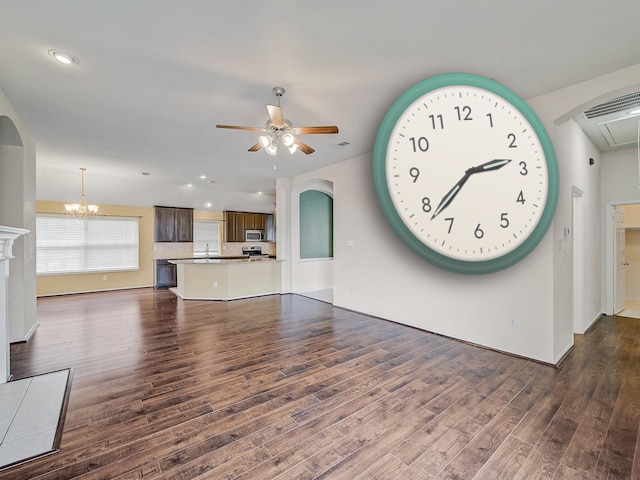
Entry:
2h38
